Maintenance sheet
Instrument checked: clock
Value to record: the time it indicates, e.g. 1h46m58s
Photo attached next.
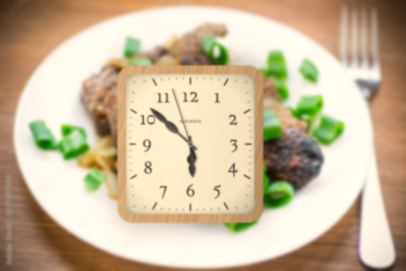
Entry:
5h51m57s
